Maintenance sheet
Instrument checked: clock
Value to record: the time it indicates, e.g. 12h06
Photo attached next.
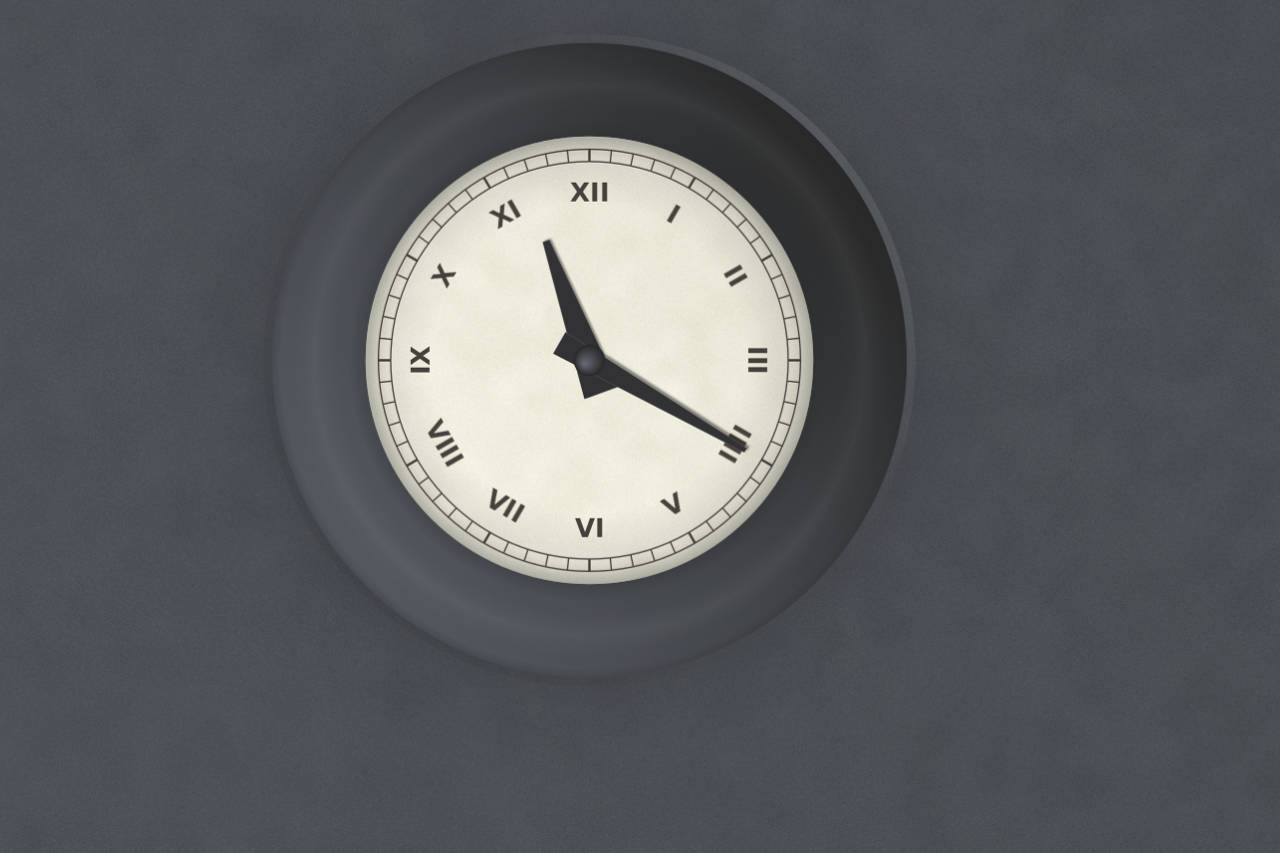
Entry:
11h20
